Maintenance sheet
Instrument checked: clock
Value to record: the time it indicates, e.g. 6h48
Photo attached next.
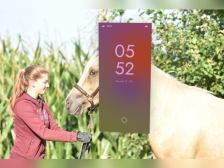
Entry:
5h52
